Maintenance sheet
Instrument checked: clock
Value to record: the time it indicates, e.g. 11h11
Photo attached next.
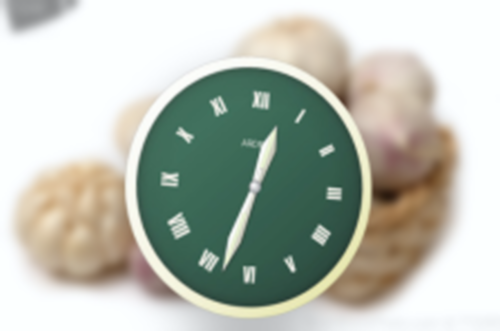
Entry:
12h33
